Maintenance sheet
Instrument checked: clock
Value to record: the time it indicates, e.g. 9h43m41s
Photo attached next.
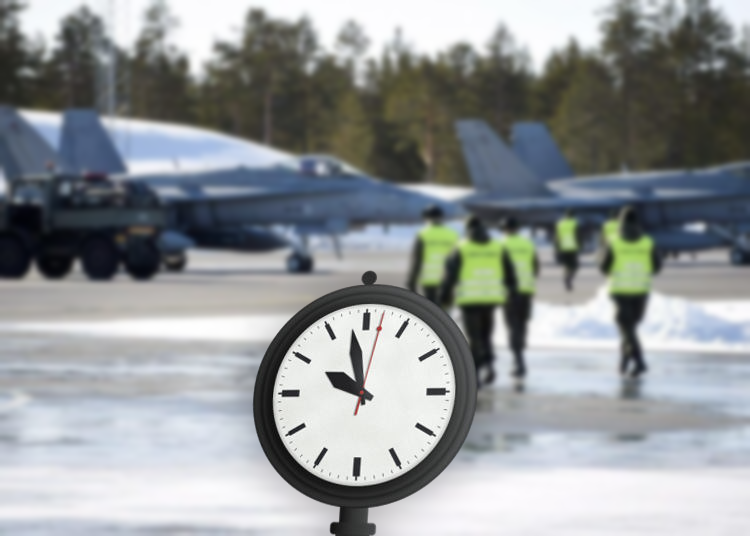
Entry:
9h58m02s
